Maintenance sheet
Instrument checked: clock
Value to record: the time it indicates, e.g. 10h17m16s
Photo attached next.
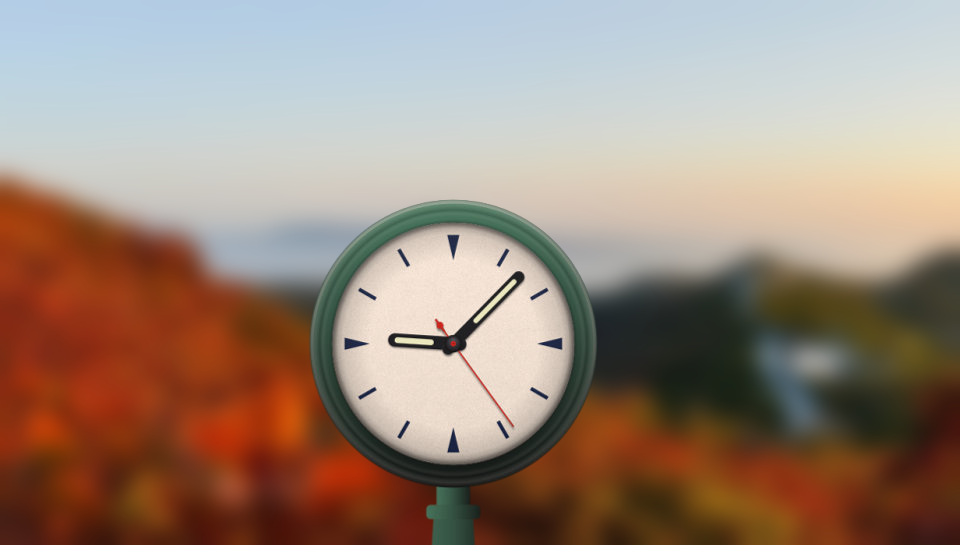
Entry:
9h07m24s
